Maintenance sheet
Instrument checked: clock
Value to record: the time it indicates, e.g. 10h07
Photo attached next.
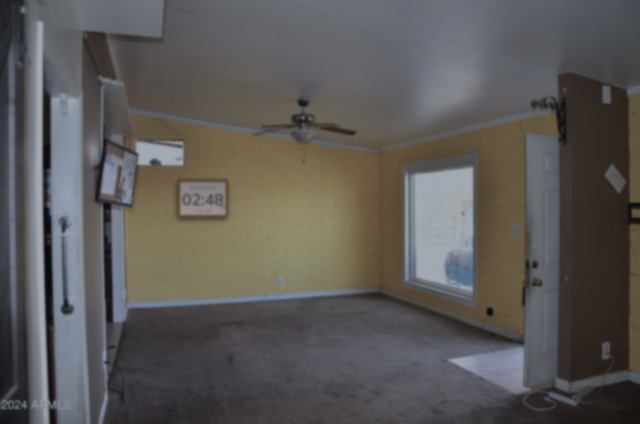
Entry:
2h48
